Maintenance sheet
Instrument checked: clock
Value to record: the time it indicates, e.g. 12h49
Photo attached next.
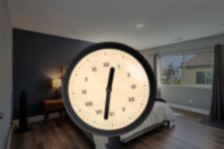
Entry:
12h32
